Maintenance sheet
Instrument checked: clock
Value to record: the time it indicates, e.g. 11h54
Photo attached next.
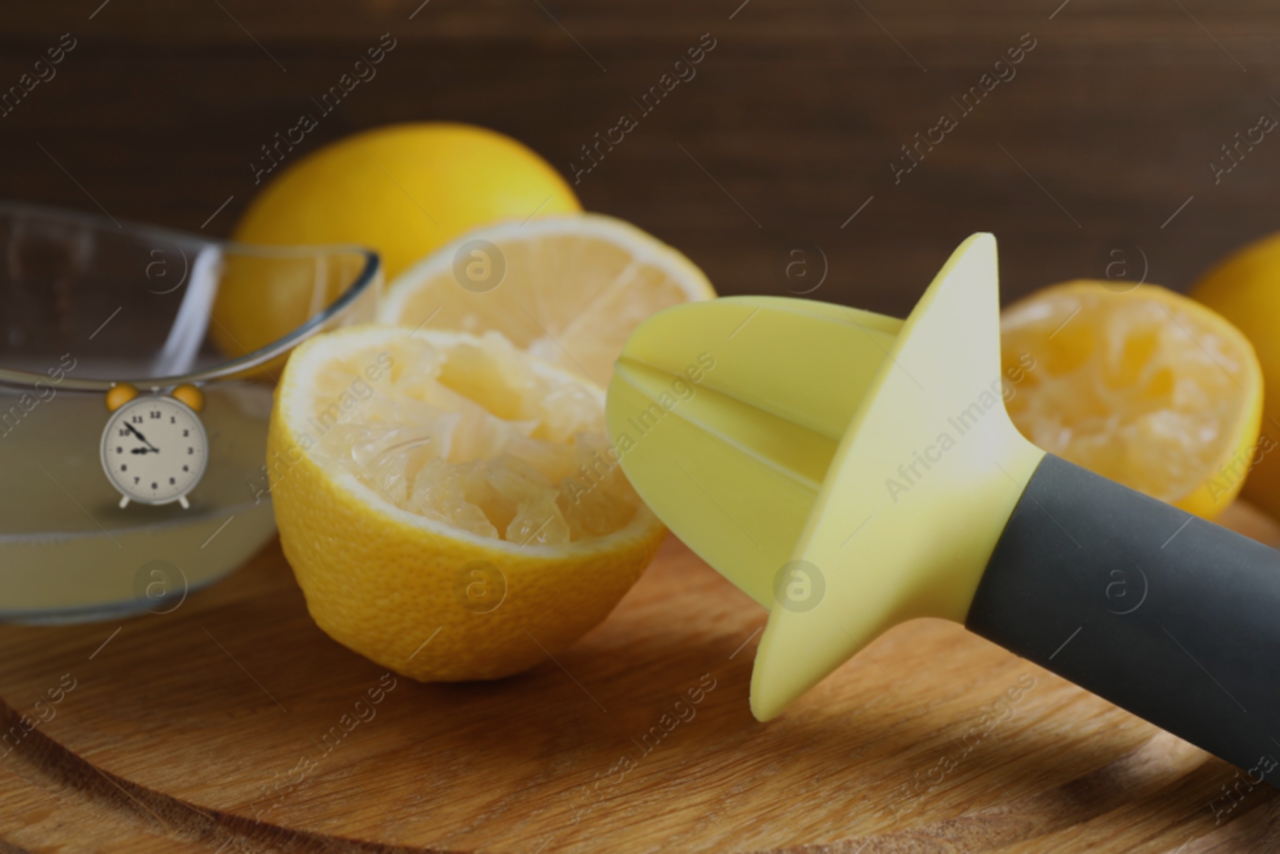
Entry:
8h52
